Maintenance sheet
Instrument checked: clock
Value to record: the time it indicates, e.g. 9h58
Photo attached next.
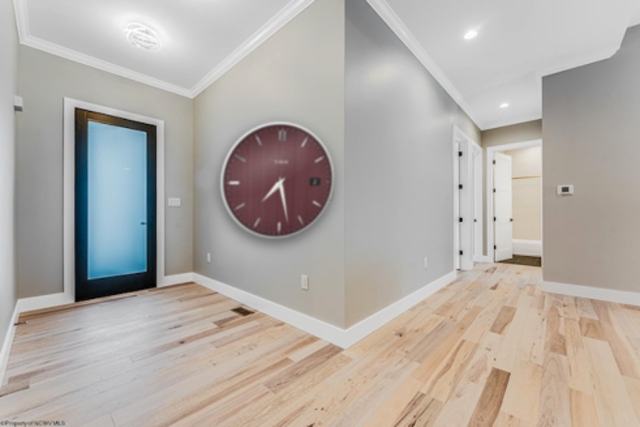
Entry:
7h28
